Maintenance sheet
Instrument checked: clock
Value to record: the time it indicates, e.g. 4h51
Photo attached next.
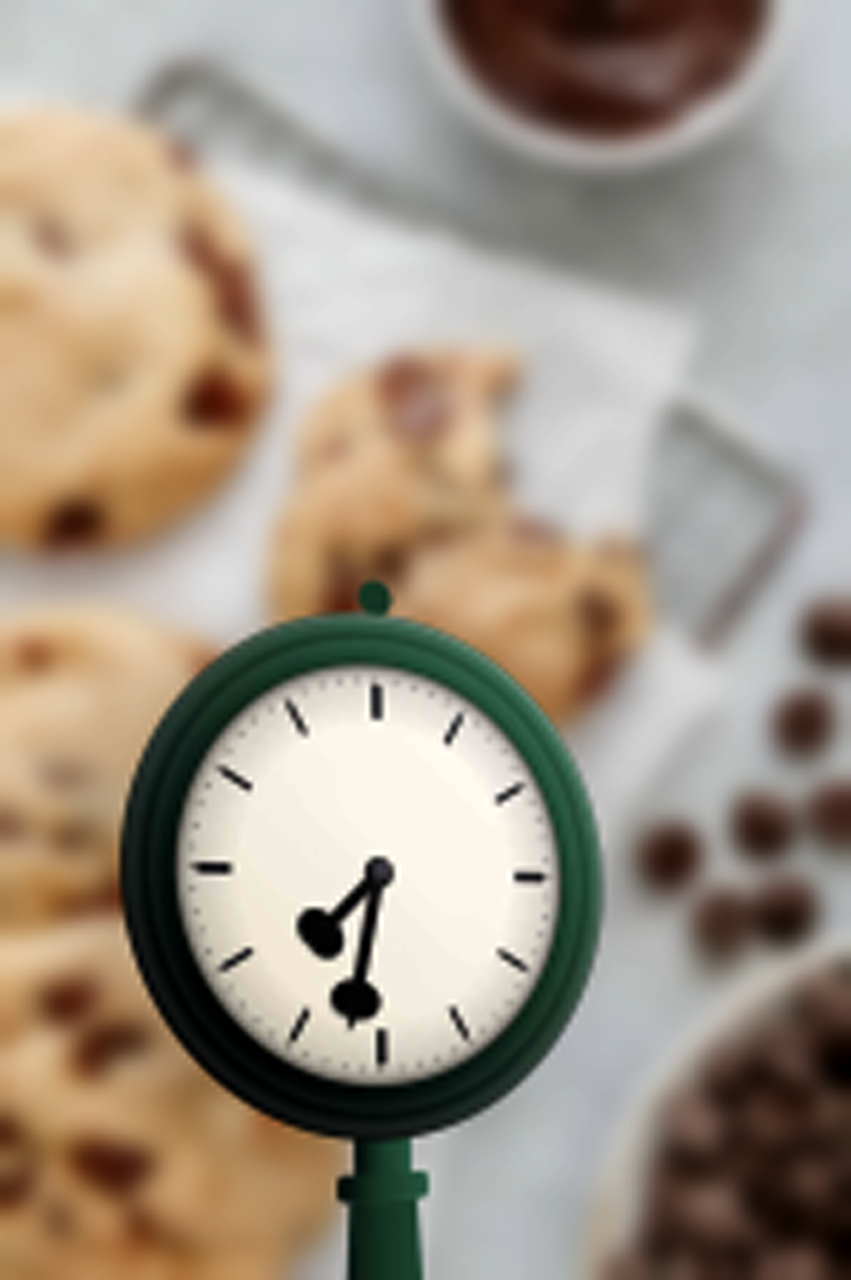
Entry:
7h32
